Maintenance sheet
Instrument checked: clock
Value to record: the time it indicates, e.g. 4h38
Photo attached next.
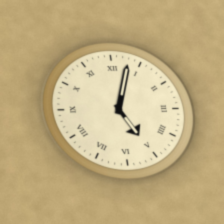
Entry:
5h03
